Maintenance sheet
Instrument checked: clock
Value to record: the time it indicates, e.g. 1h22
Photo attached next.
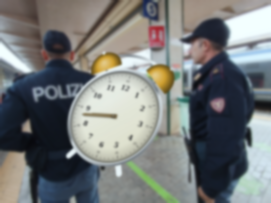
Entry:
8h43
